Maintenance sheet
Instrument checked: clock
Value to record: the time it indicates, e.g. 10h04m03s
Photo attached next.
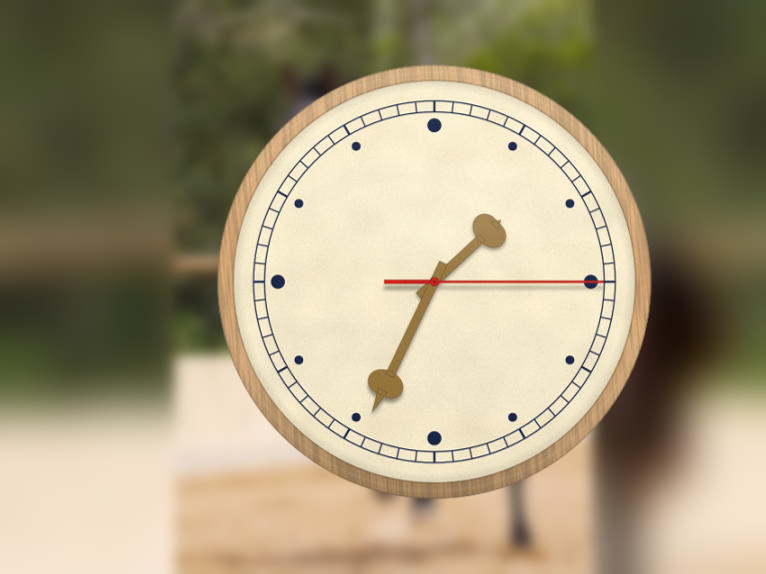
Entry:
1h34m15s
